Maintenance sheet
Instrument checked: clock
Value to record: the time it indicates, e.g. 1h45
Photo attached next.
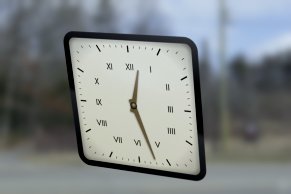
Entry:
12h27
